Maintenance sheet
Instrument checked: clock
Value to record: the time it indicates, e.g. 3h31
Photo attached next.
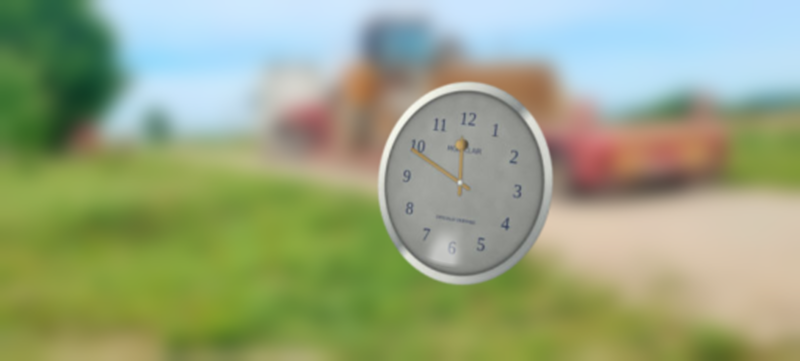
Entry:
11h49
